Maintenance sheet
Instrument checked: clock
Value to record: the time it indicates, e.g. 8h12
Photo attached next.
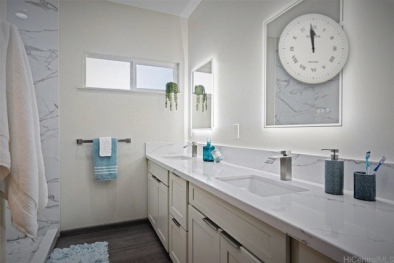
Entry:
11h59
